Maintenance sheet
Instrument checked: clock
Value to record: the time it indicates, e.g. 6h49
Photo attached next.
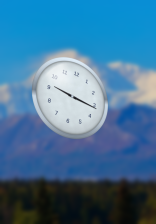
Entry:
9h16
